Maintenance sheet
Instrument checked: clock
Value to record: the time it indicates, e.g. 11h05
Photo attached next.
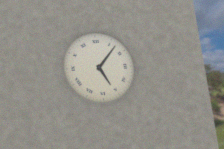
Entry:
5h07
